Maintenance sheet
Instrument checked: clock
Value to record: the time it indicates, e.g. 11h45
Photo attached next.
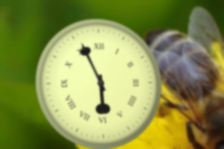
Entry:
5h56
